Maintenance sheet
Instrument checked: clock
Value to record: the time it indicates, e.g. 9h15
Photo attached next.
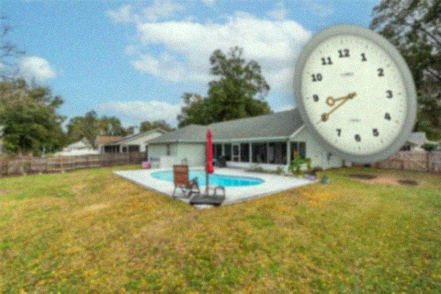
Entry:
8h40
